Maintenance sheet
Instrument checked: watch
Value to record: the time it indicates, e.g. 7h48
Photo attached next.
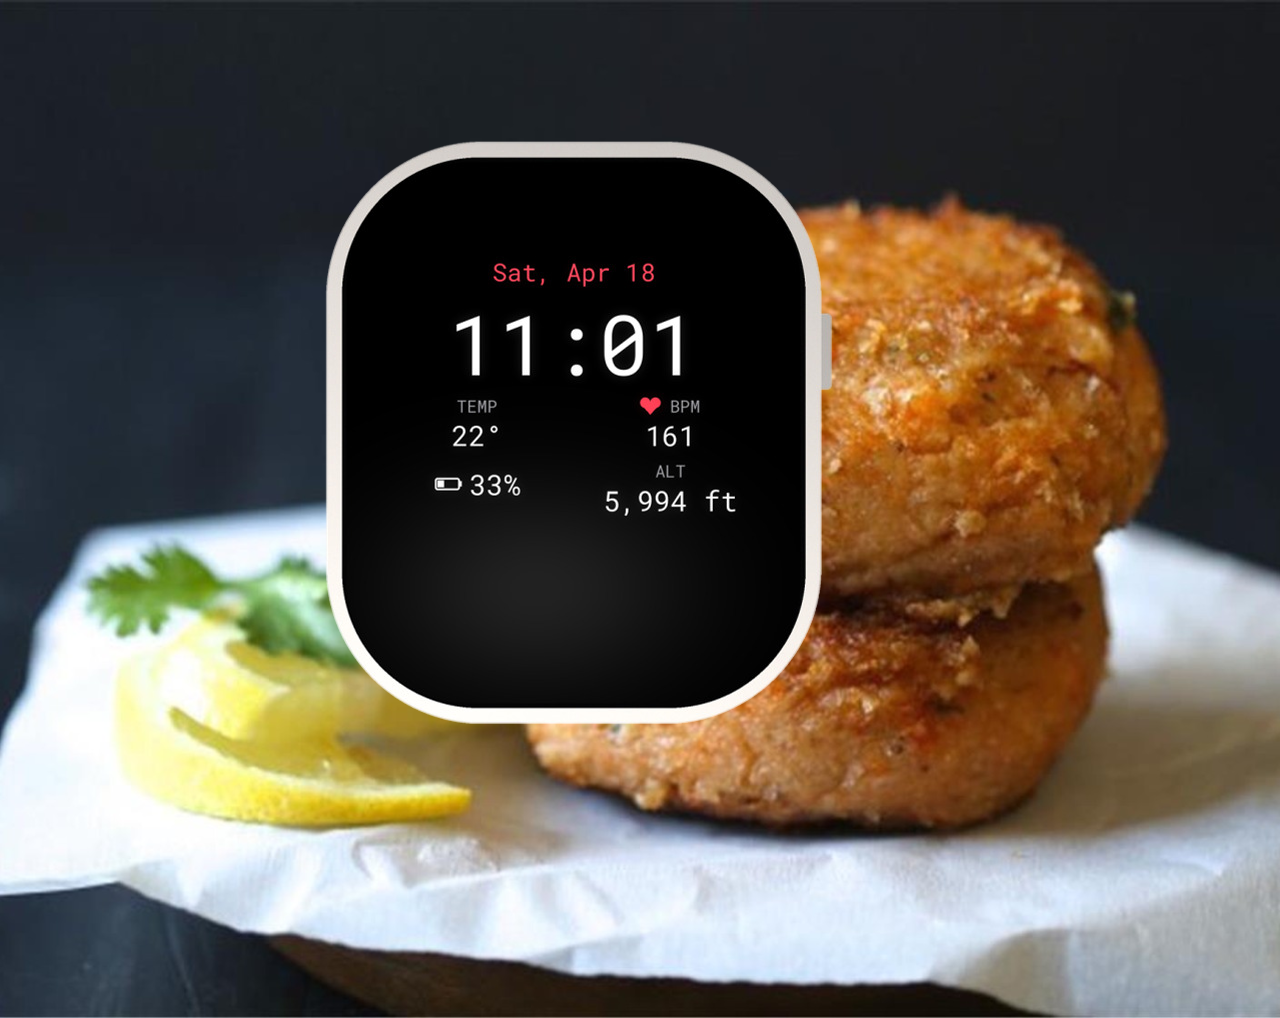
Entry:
11h01
